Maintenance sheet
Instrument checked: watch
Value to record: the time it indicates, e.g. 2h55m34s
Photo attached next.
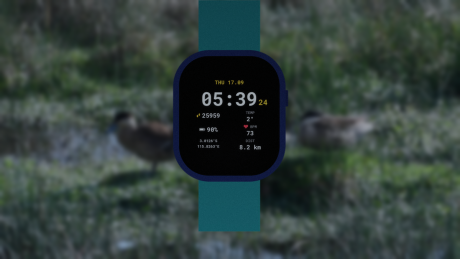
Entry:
5h39m24s
